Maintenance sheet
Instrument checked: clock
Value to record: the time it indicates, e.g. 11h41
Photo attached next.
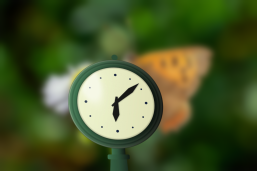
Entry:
6h08
